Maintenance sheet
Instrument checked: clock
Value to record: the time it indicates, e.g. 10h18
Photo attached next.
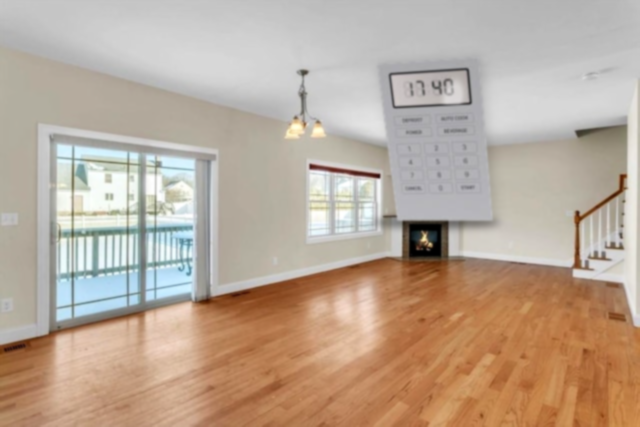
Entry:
17h40
